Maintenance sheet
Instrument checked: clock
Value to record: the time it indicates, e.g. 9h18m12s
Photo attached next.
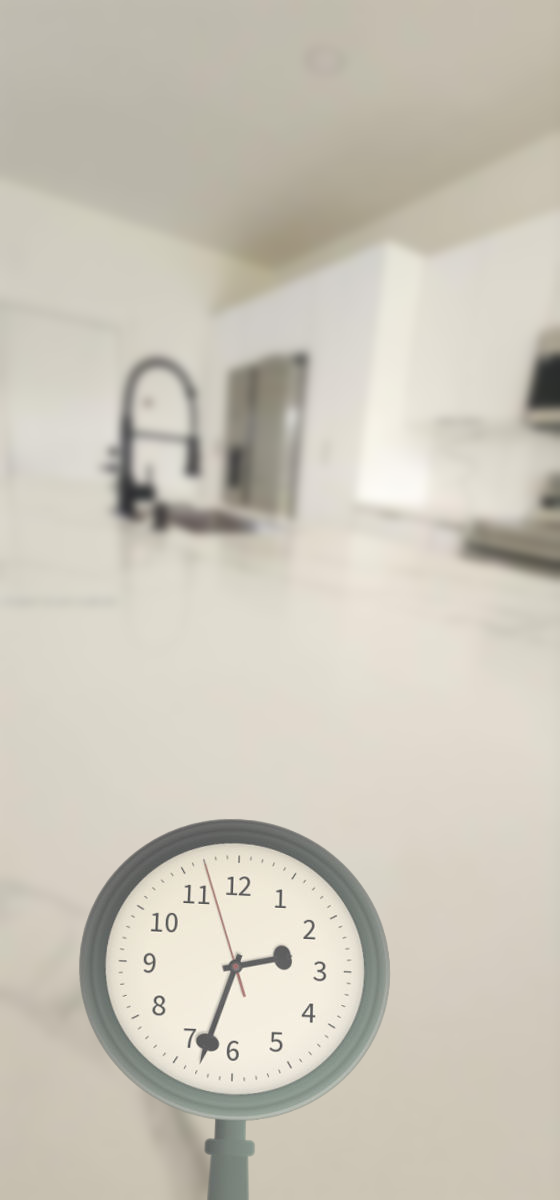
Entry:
2h32m57s
